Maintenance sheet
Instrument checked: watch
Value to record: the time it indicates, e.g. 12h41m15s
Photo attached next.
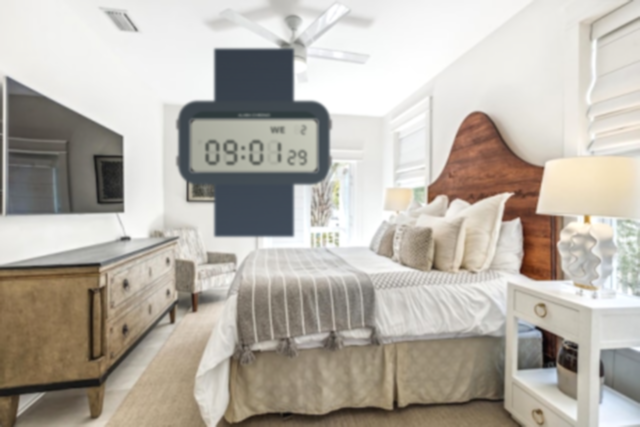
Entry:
9h01m29s
